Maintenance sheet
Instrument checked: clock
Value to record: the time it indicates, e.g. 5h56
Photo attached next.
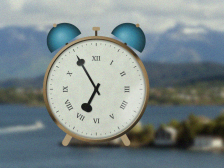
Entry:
6h55
